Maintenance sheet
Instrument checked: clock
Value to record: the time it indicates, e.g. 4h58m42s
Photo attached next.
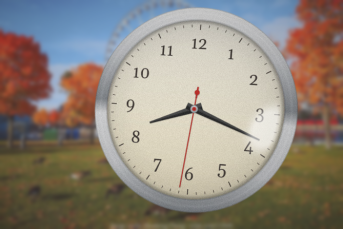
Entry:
8h18m31s
